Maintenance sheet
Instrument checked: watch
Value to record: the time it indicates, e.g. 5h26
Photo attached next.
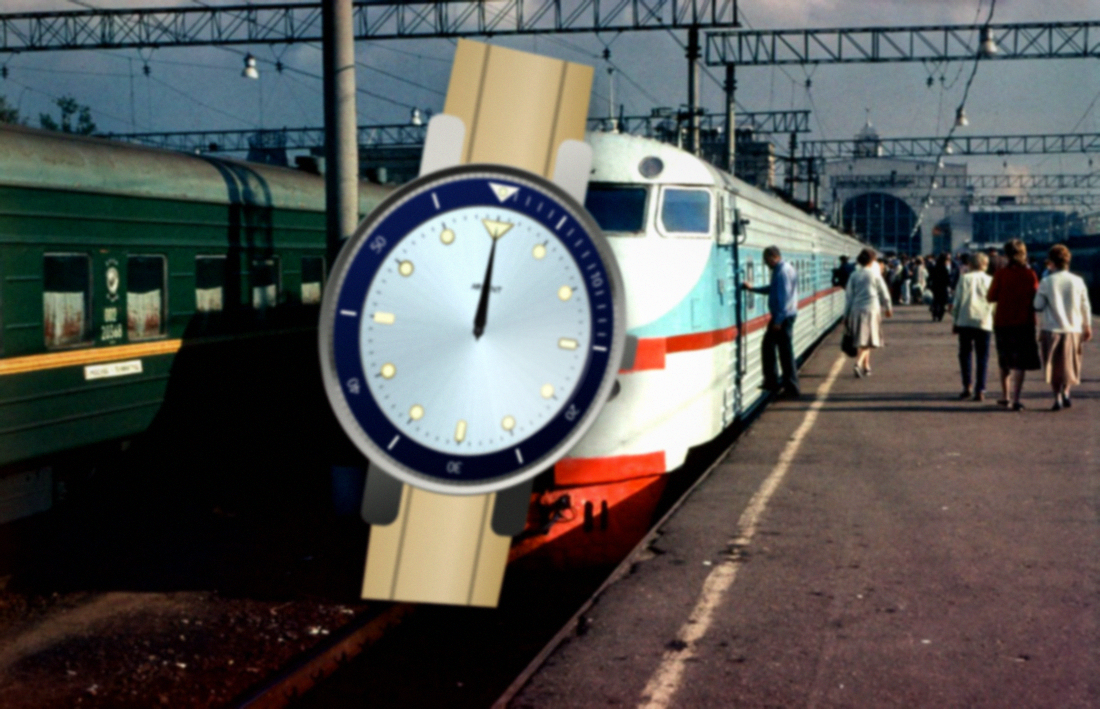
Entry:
12h00
